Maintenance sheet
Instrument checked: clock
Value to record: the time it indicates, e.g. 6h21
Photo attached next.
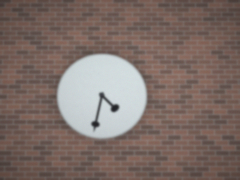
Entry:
4h32
